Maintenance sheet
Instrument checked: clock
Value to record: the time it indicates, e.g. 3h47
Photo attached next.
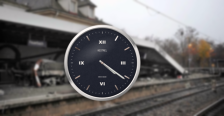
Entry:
4h21
